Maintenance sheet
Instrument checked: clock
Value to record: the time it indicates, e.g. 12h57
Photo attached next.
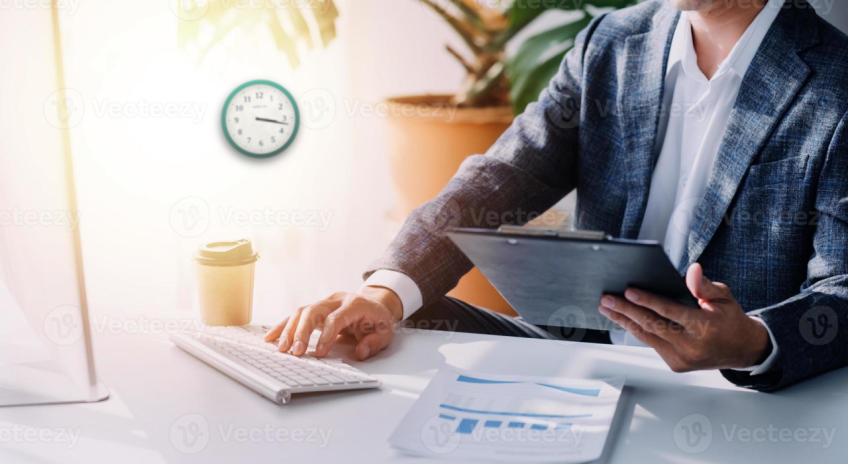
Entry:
3h17
